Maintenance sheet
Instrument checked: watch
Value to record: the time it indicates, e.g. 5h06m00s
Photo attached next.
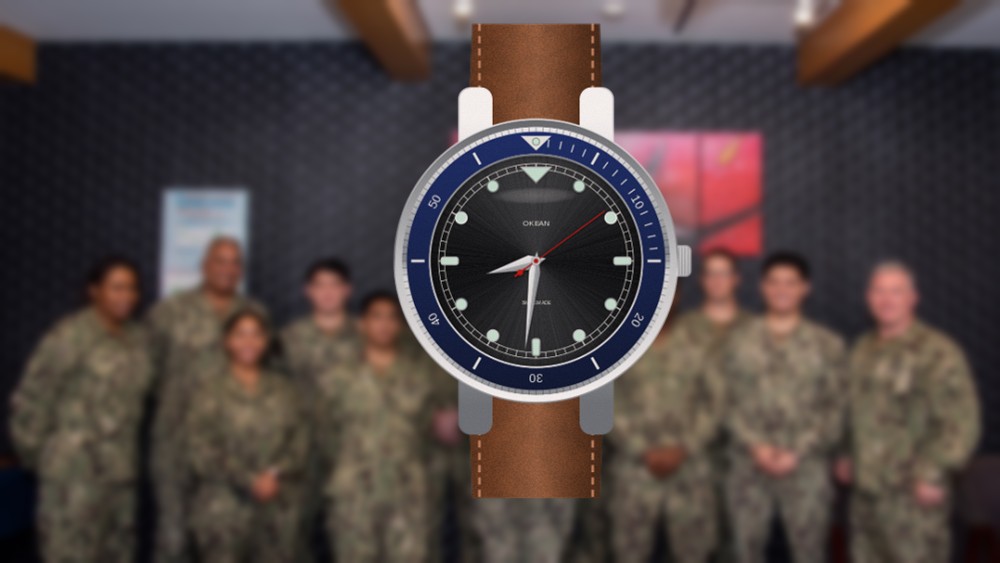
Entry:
8h31m09s
